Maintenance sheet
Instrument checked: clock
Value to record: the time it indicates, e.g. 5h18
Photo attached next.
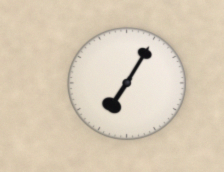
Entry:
7h05
